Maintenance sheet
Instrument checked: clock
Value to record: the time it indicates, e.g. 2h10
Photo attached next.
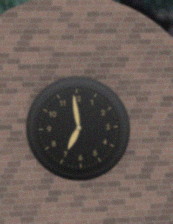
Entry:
6h59
